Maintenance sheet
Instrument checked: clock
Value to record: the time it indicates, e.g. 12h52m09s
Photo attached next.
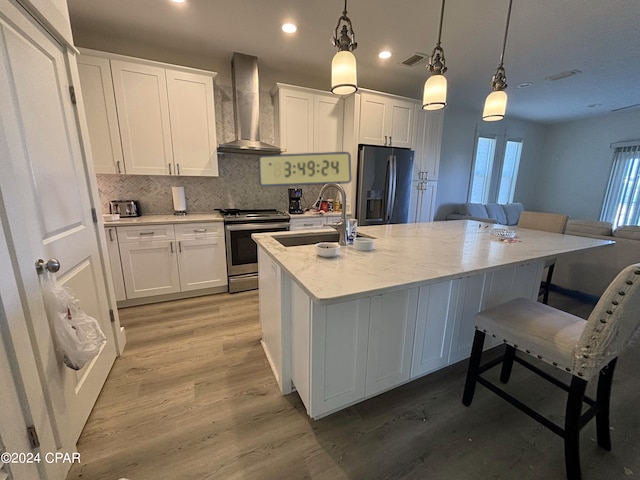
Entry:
3h49m24s
